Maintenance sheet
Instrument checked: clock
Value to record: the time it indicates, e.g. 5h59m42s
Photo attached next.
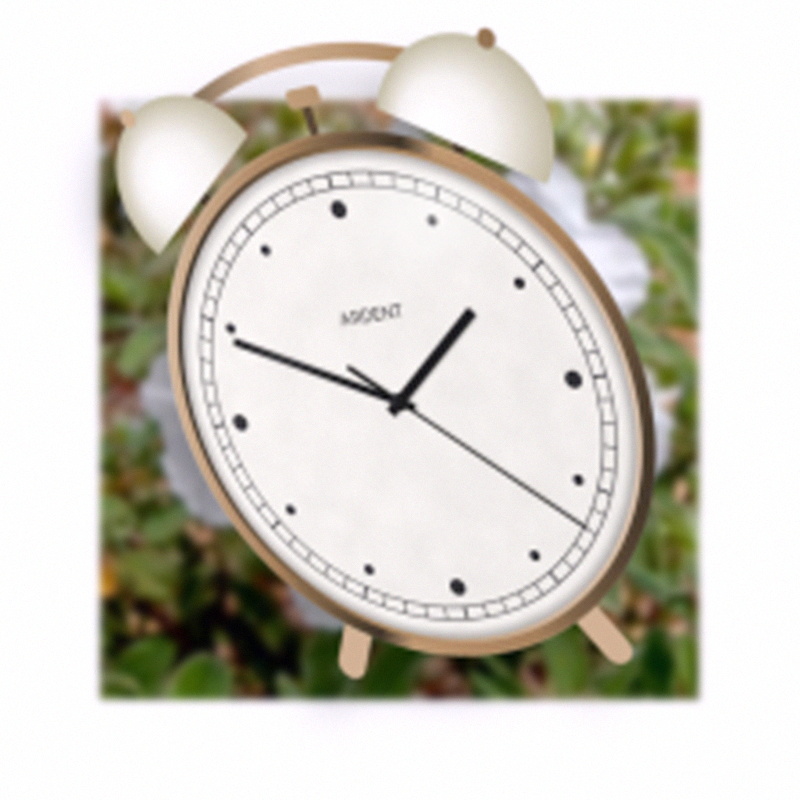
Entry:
1h49m22s
